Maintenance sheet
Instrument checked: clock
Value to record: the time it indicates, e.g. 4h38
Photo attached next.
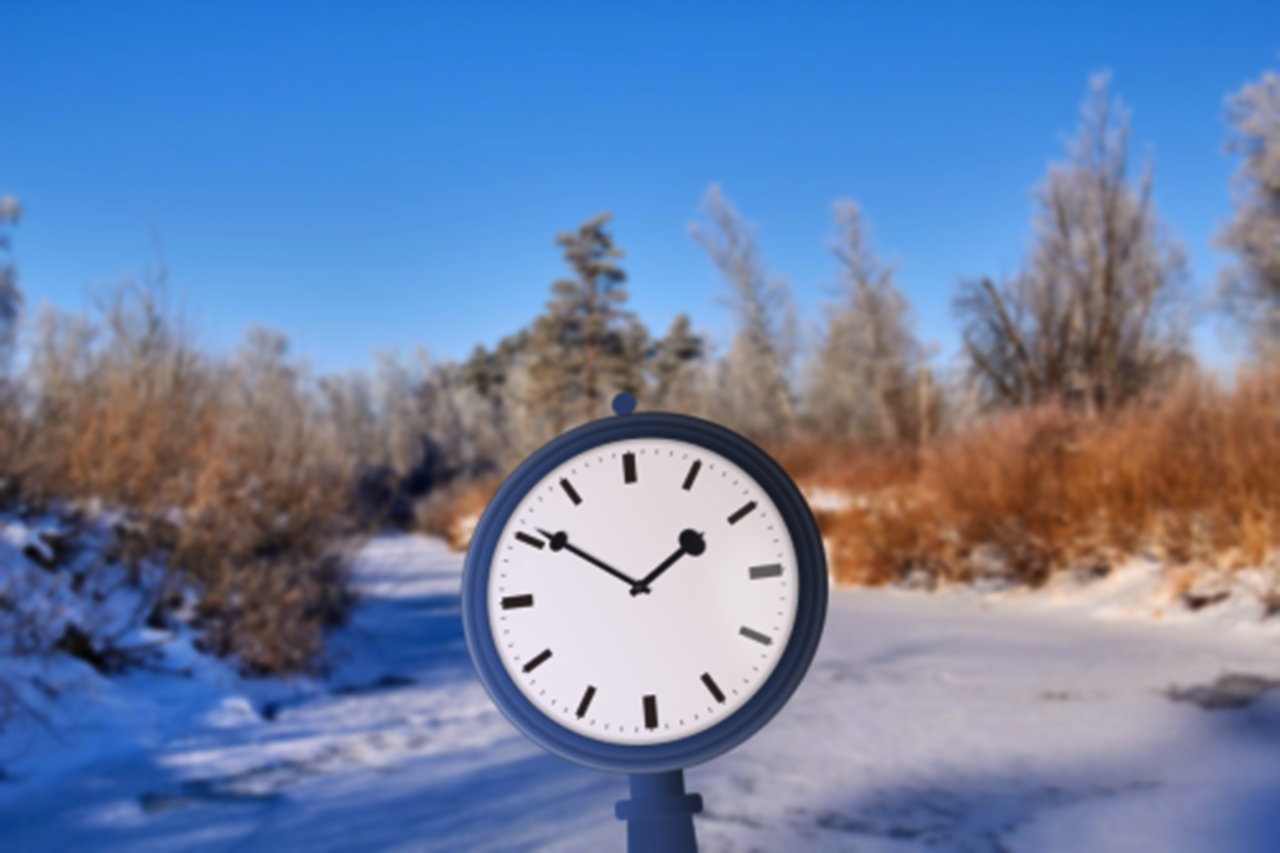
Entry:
1h51
